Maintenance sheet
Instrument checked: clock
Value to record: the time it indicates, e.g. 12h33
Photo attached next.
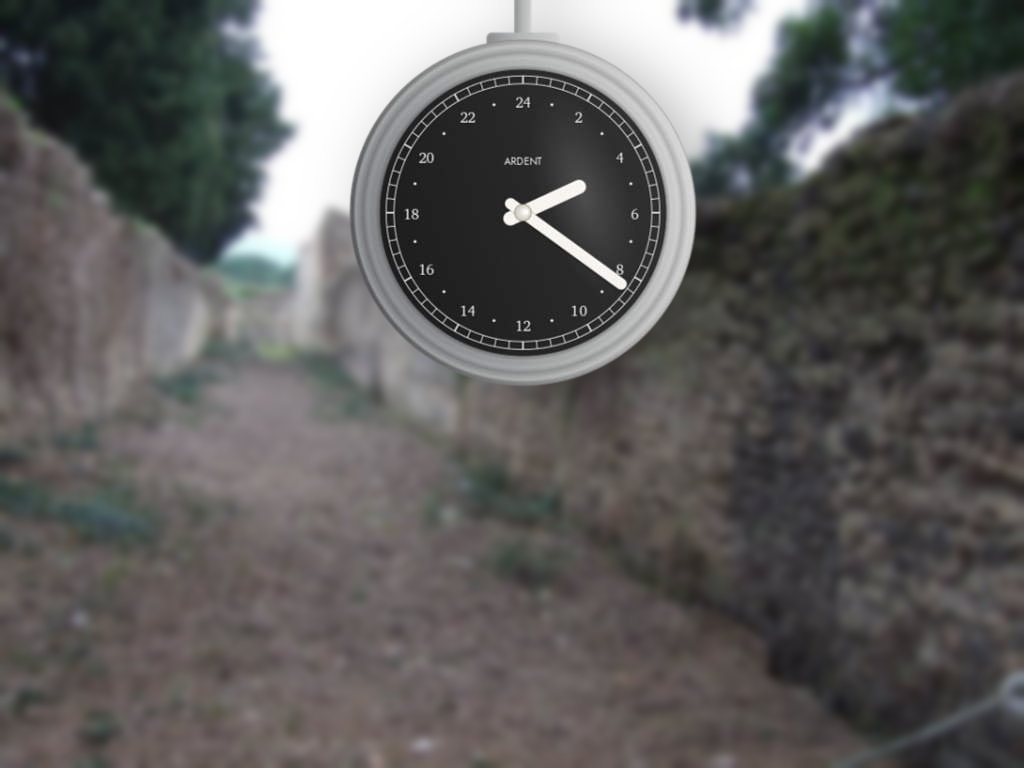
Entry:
4h21
